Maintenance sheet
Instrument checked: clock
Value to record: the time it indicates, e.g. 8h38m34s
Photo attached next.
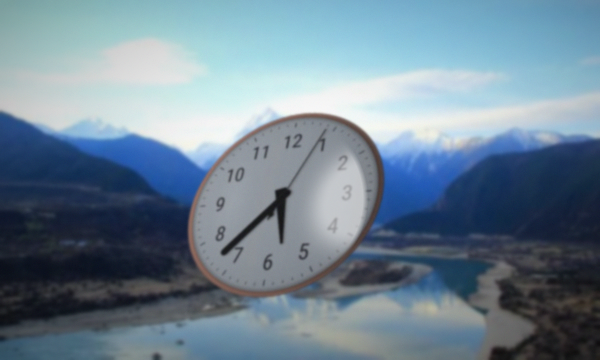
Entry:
5h37m04s
